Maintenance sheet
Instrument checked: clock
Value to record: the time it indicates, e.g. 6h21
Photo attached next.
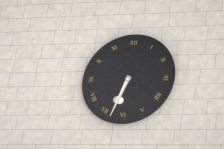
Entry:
6h33
